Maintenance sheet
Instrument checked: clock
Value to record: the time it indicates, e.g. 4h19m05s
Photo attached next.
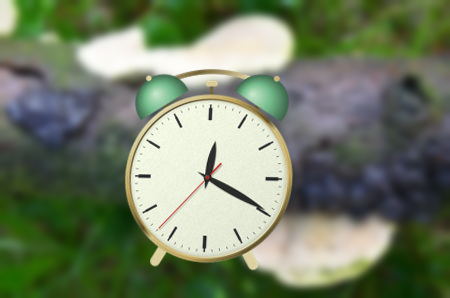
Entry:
12h19m37s
